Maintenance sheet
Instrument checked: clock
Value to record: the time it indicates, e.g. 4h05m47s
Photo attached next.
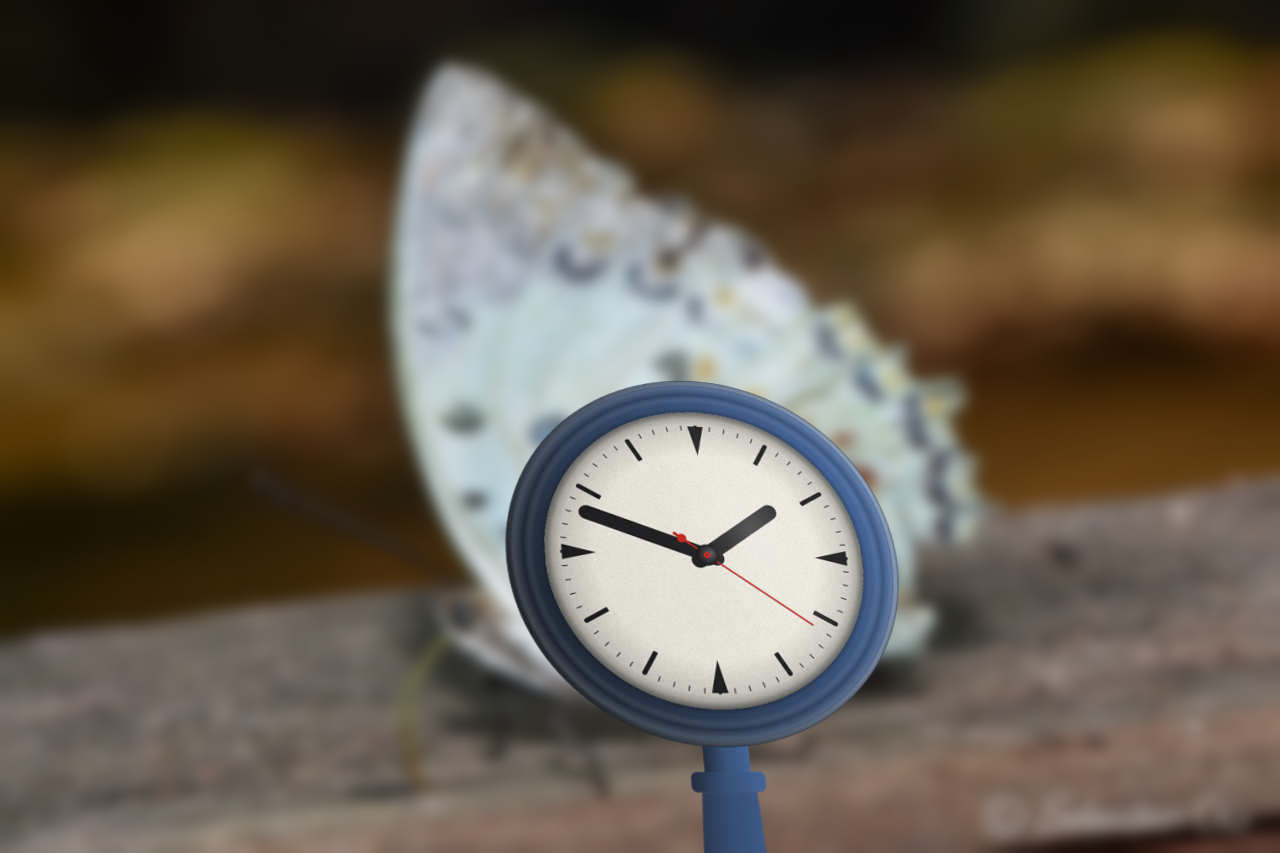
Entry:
1h48m21s
